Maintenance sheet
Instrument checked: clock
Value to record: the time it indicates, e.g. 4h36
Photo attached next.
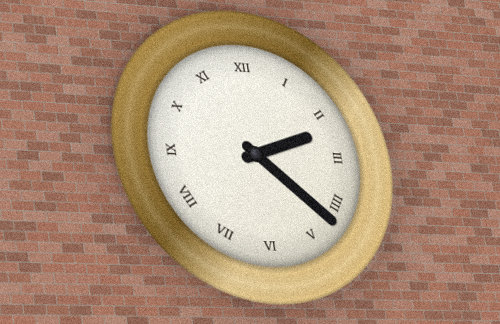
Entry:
2h22
